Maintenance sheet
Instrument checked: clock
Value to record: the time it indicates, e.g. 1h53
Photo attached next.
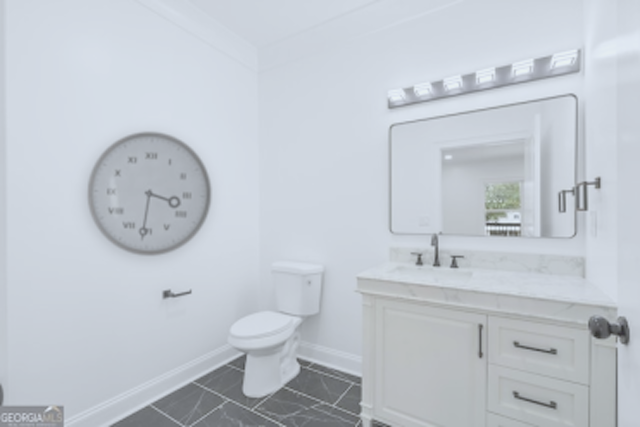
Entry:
3h31
